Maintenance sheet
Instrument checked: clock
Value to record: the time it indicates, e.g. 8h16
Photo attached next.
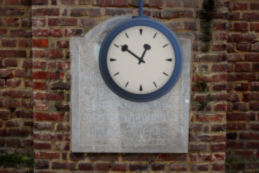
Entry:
12h51
